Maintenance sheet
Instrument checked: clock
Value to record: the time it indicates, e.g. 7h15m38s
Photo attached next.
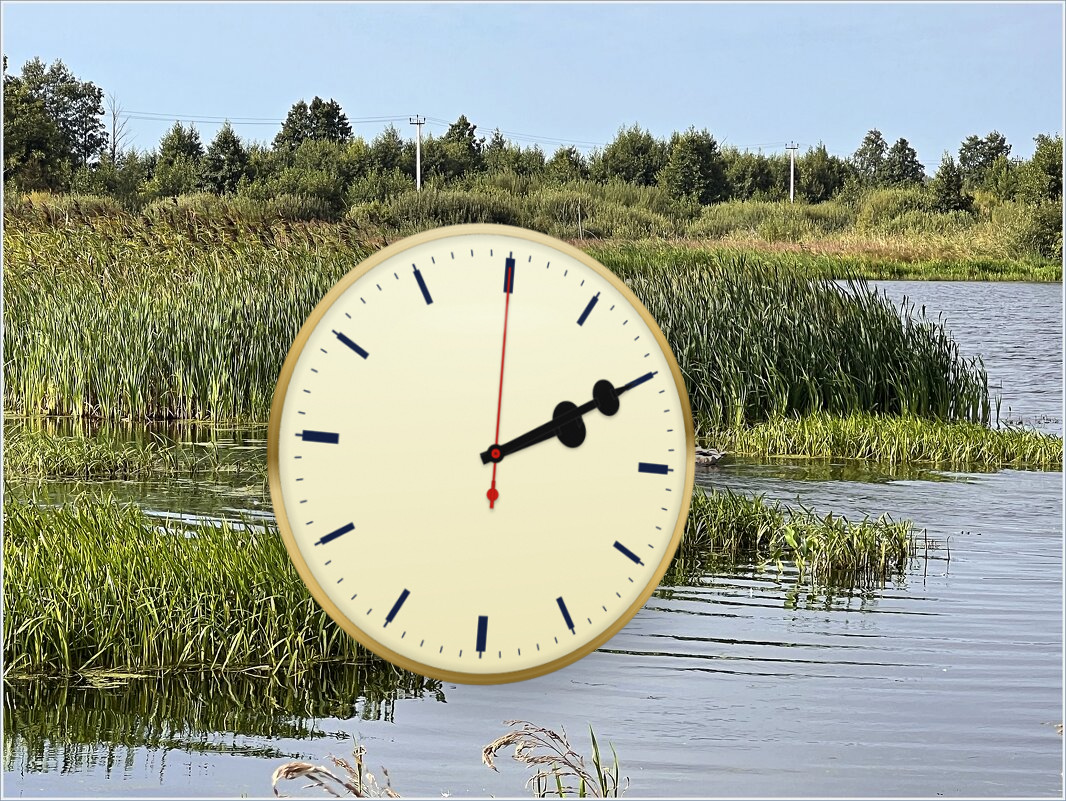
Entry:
2h10m00s
